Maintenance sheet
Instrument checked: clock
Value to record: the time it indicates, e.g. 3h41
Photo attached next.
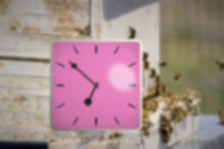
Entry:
6h52
